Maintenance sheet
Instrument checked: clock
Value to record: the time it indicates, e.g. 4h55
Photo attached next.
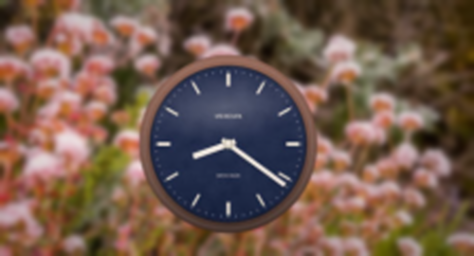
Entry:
8h21
